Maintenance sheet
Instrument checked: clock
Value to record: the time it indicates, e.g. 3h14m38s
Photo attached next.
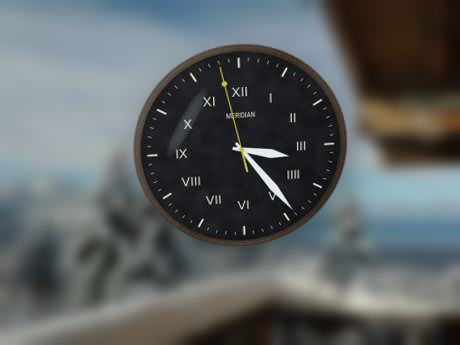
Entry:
3h23m58s
